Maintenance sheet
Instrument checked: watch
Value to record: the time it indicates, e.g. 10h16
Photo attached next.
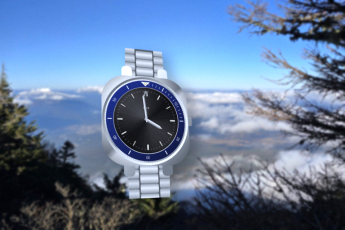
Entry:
3h59
